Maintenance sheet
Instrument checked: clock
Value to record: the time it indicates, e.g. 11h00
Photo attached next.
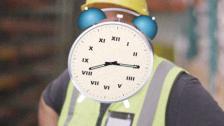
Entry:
8h15
